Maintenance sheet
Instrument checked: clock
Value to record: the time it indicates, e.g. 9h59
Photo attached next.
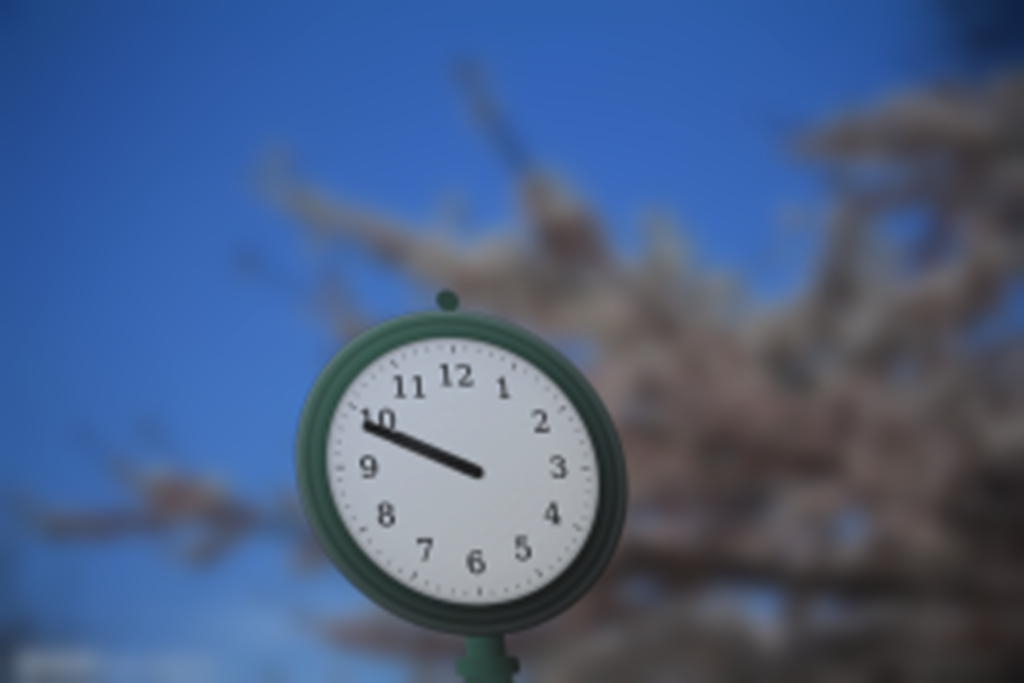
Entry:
9h49
